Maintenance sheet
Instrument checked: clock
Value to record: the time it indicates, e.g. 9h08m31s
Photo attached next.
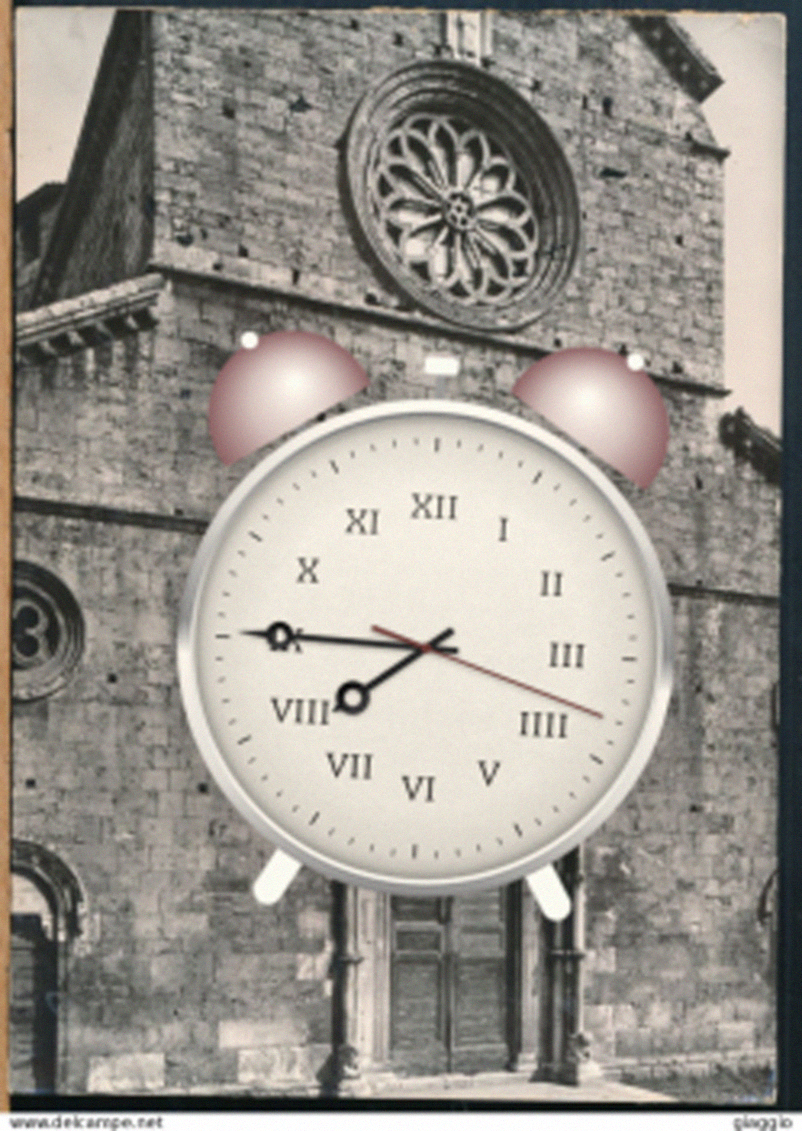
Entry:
7h45m18s
